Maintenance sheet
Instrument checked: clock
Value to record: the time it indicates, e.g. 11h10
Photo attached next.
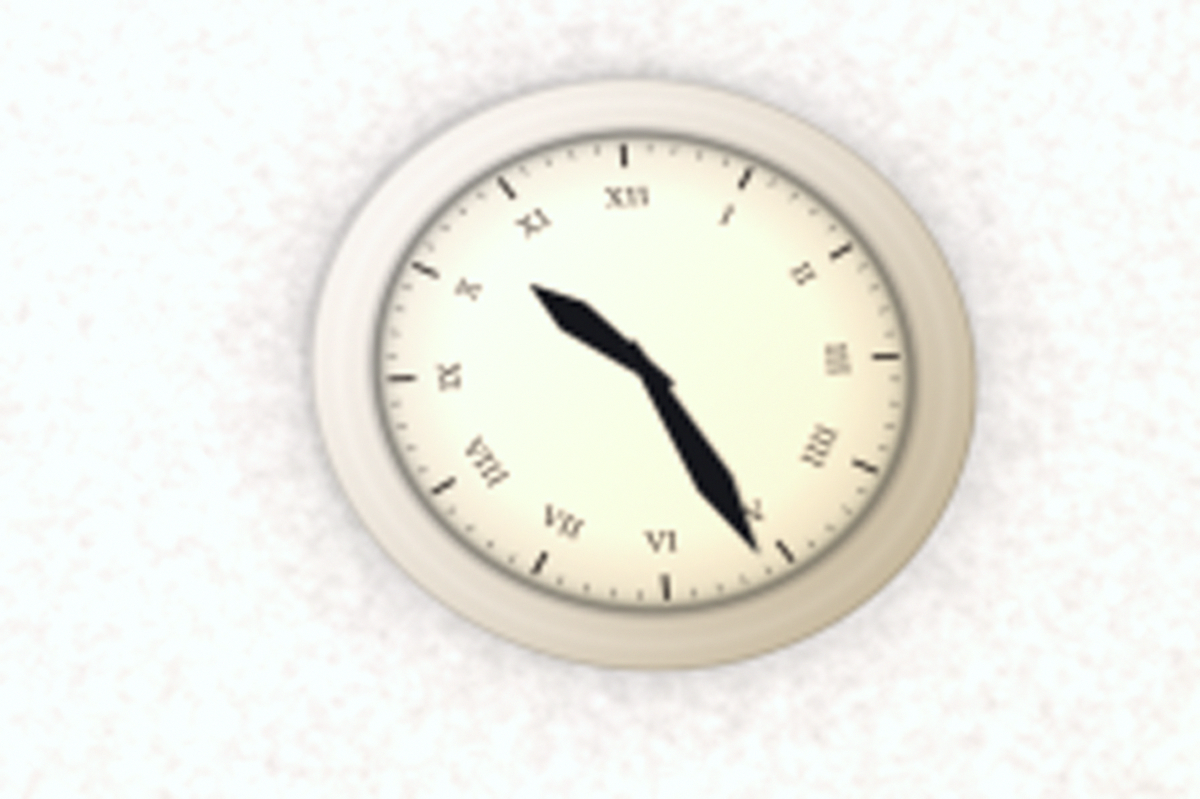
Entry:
10h26
